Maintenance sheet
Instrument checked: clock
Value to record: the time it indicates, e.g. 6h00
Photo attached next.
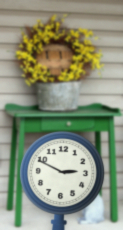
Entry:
2h49
